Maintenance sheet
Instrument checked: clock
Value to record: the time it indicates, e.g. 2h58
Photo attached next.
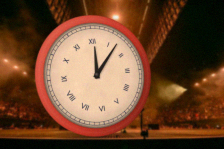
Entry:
12h07
